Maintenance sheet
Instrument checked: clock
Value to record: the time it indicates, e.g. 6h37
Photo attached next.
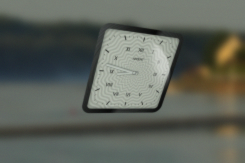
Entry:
8h47
